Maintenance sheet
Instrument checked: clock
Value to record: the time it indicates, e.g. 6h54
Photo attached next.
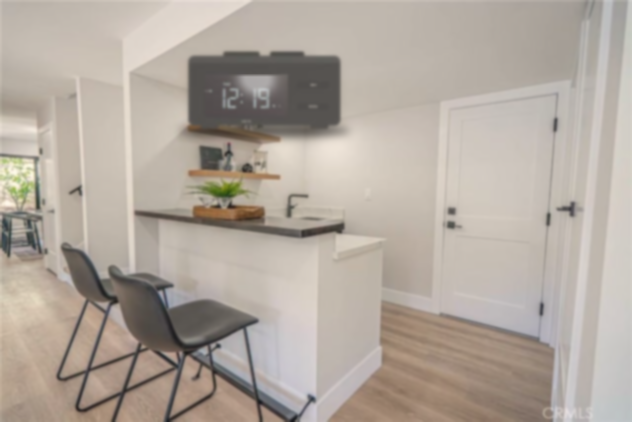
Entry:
12h19
